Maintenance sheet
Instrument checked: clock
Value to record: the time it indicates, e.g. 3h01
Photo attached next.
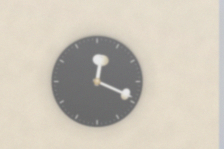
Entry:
12h19
